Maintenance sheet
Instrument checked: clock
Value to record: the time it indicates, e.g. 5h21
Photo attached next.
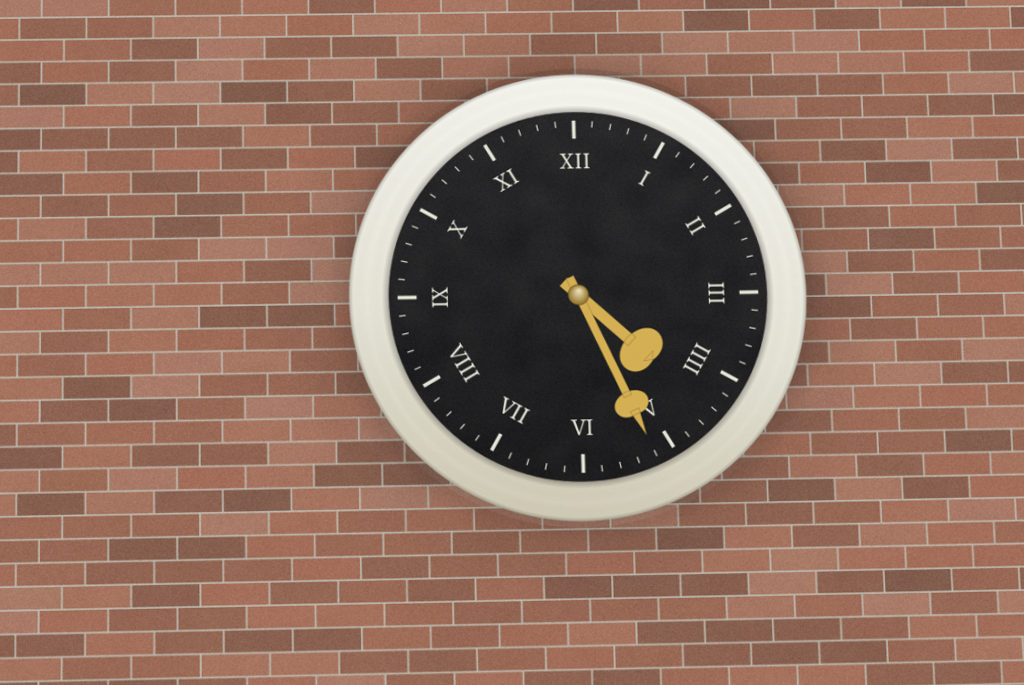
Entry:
4h26
